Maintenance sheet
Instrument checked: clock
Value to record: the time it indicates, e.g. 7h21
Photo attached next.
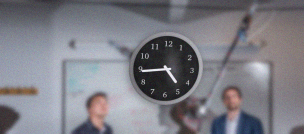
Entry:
4h44
